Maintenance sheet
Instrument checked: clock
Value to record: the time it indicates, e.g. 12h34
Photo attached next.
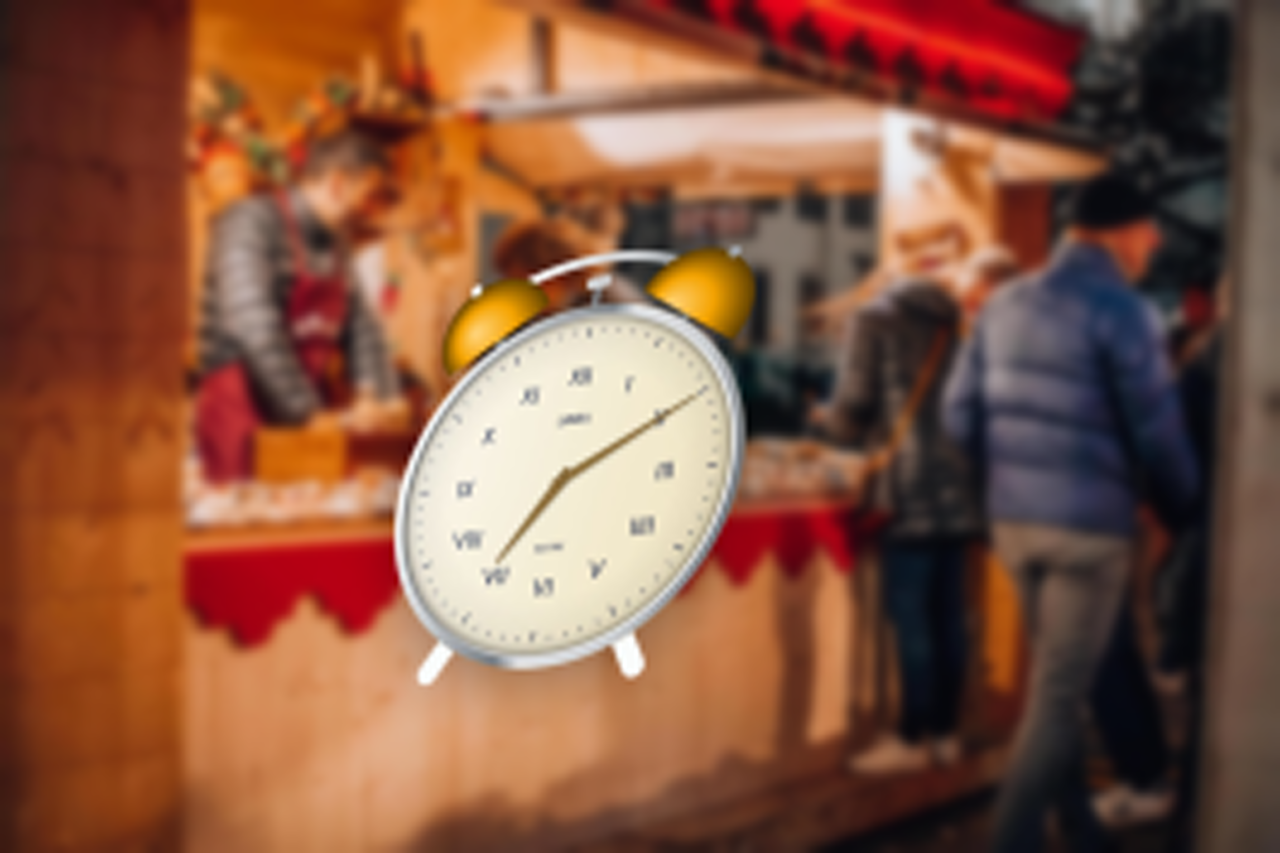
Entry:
7h10
